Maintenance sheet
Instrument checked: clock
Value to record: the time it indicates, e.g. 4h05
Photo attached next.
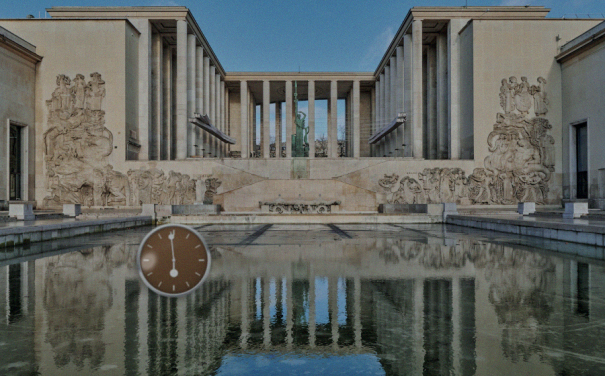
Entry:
5h59
